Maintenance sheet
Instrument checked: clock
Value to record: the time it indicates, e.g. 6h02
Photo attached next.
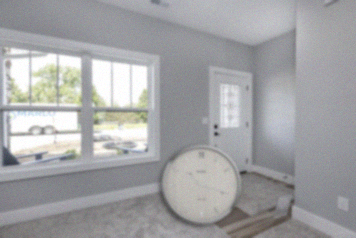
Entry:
10h18
